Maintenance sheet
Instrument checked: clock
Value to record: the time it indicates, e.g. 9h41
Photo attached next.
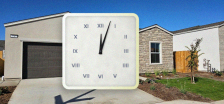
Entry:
12h03
